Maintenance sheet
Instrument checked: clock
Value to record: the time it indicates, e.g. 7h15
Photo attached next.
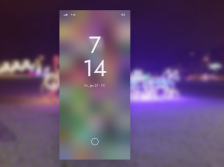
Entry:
7h14
